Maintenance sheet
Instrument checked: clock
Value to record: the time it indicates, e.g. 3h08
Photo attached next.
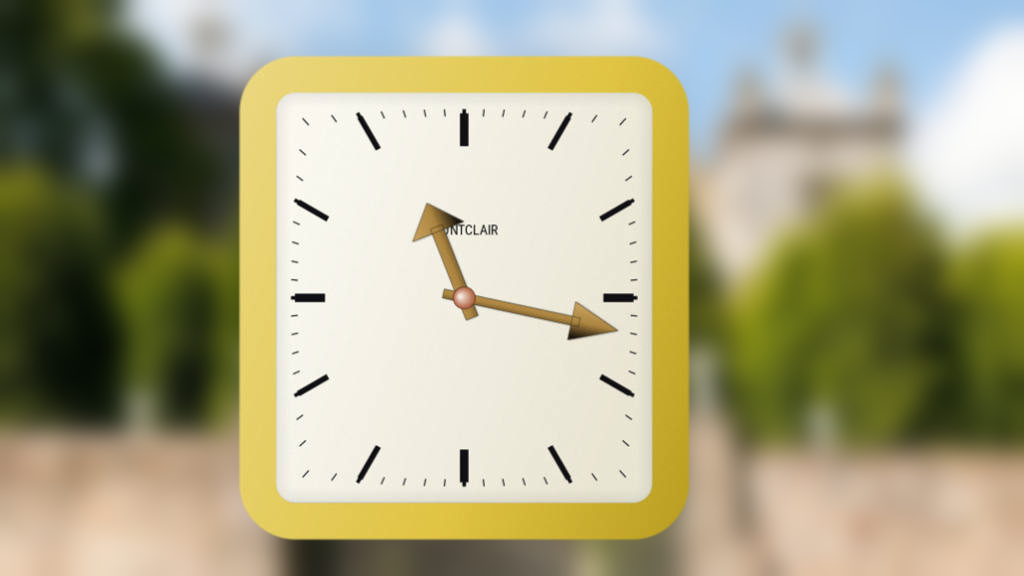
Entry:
11h17
